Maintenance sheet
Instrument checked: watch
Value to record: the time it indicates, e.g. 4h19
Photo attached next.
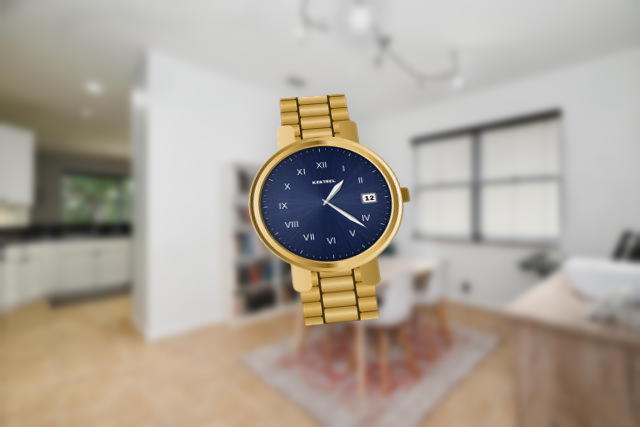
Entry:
1h22
